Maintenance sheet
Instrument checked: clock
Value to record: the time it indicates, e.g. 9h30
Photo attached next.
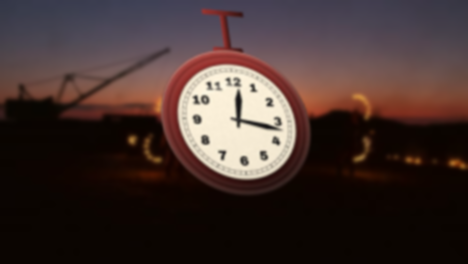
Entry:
12h17
